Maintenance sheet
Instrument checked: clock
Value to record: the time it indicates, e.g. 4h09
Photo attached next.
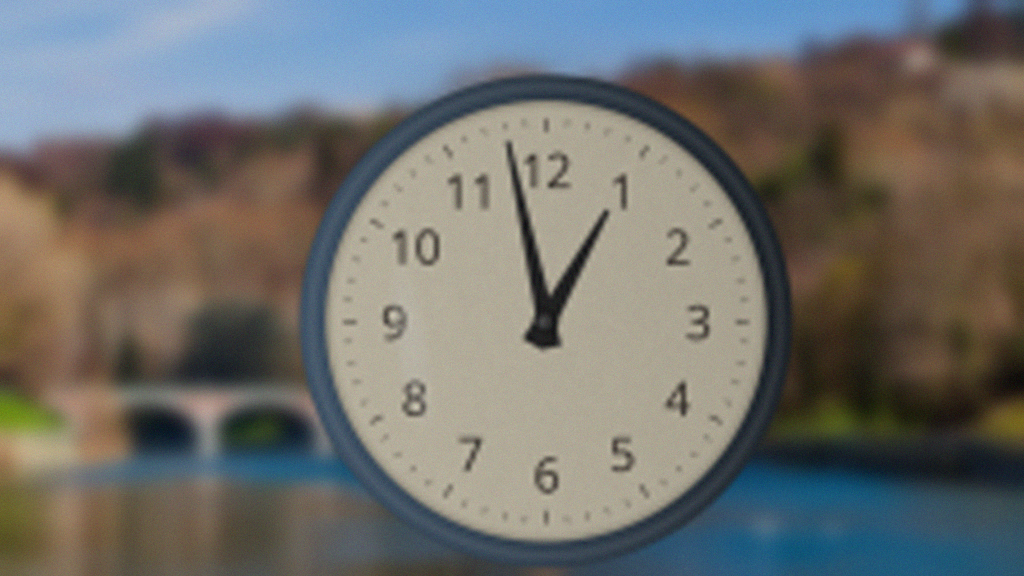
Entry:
12h58
